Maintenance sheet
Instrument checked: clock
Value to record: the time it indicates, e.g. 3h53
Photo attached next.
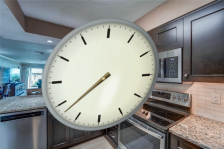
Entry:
7h38
